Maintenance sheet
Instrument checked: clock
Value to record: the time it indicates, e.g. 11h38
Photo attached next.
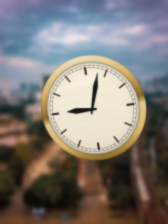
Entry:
9h03
